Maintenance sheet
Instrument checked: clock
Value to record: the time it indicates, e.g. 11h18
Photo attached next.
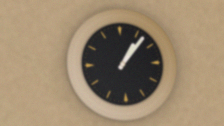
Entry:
1h07
